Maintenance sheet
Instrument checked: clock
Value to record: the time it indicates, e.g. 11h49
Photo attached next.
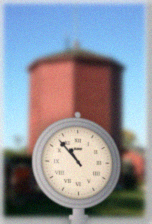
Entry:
10h53
